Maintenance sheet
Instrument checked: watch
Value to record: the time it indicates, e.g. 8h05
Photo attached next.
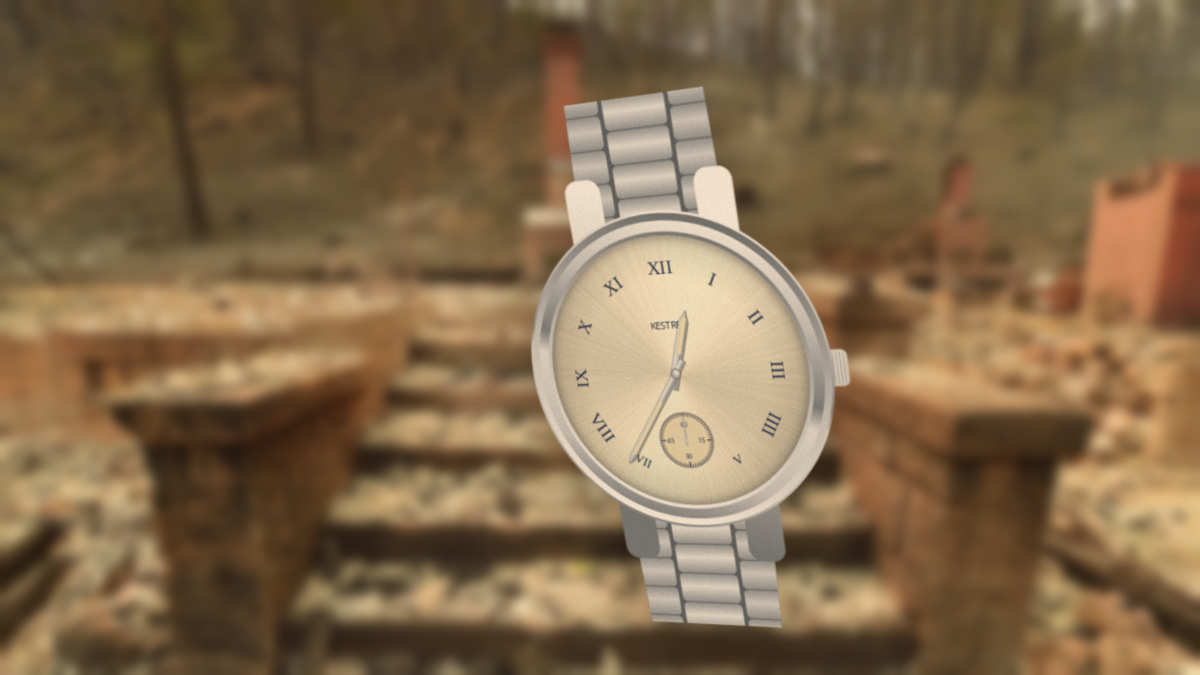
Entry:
12h36
